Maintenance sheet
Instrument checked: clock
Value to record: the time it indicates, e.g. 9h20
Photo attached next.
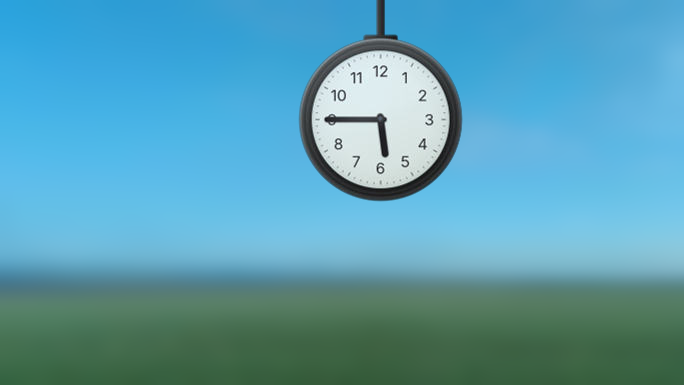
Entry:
5h45
